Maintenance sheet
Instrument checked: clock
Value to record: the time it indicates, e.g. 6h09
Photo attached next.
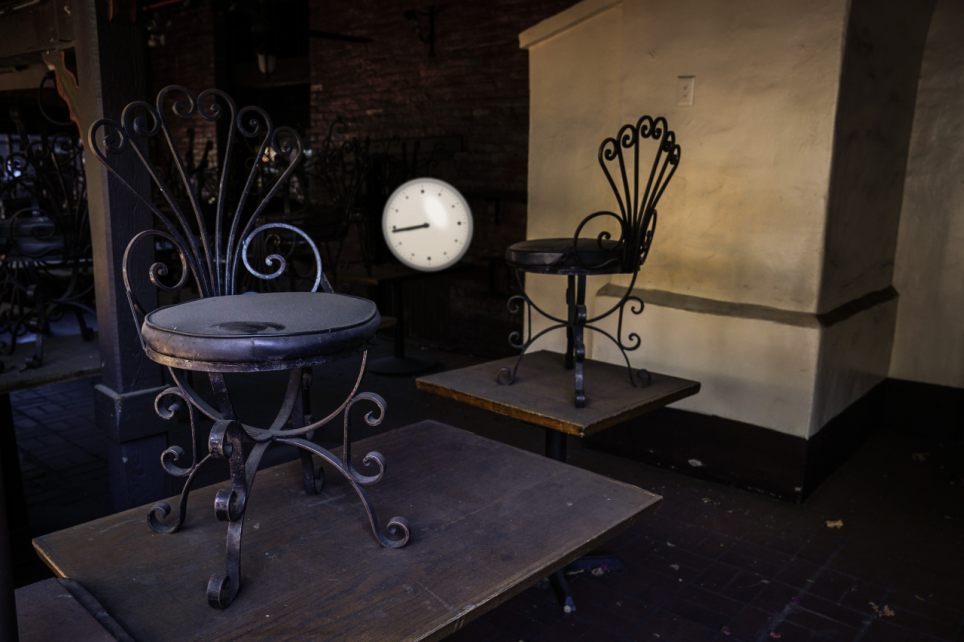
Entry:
8h44
